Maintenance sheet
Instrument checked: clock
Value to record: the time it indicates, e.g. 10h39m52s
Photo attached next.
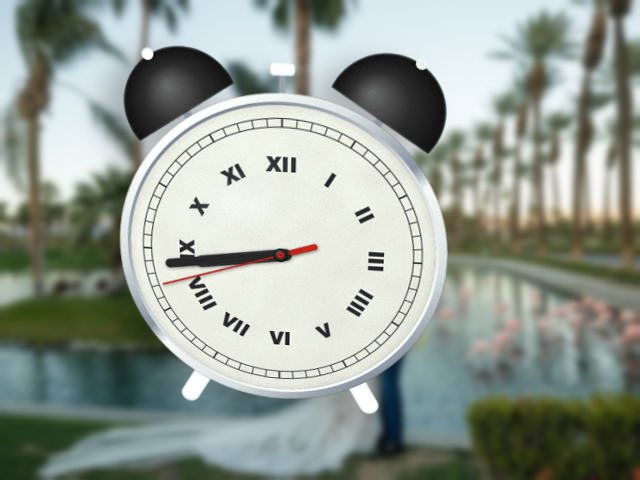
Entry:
8h43m42s
